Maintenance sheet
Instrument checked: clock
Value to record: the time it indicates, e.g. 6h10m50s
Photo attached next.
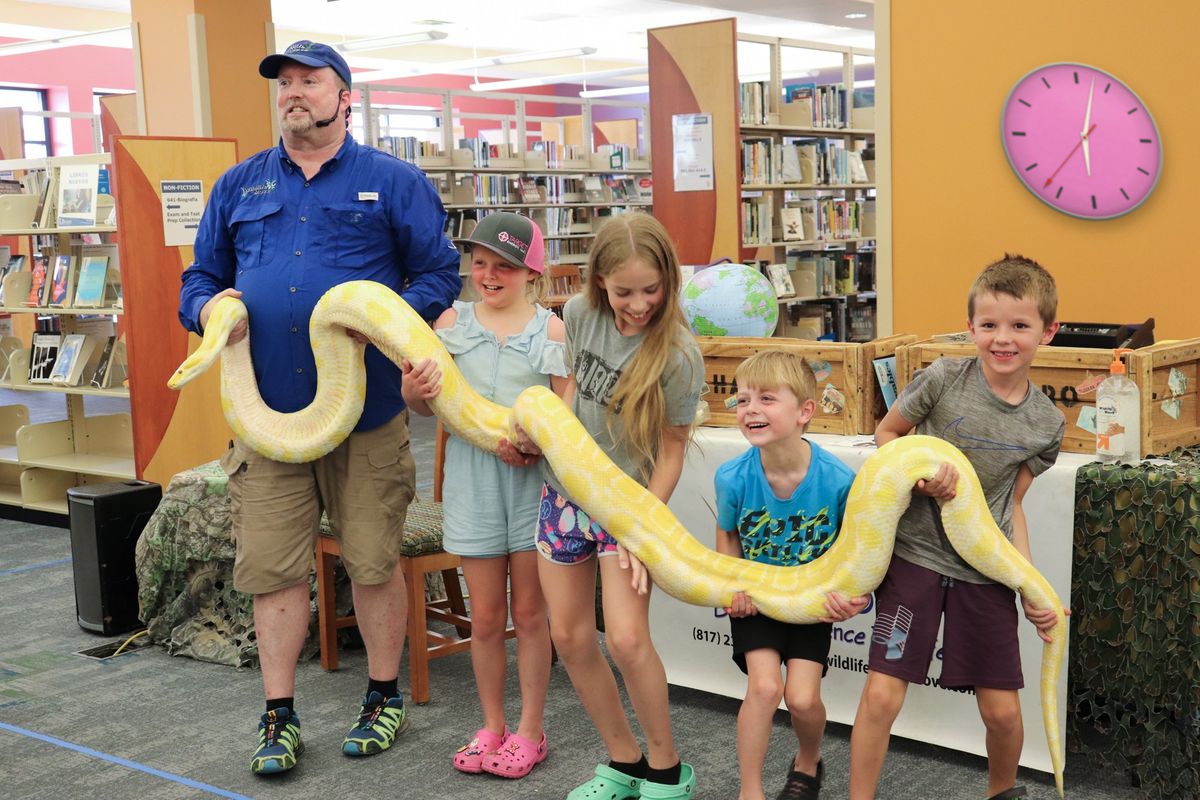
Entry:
6h02m37s
